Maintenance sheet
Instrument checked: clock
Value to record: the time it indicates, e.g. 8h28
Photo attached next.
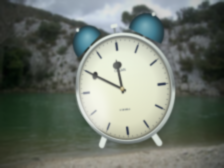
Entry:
11h50
